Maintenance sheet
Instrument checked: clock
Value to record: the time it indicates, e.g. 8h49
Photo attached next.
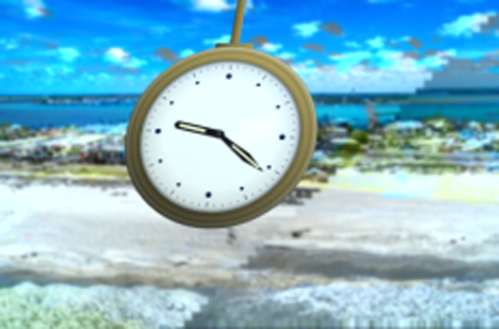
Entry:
9h21
